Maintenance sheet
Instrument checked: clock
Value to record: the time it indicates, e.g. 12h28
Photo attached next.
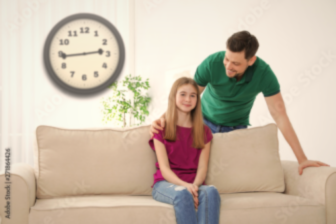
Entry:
2h44
